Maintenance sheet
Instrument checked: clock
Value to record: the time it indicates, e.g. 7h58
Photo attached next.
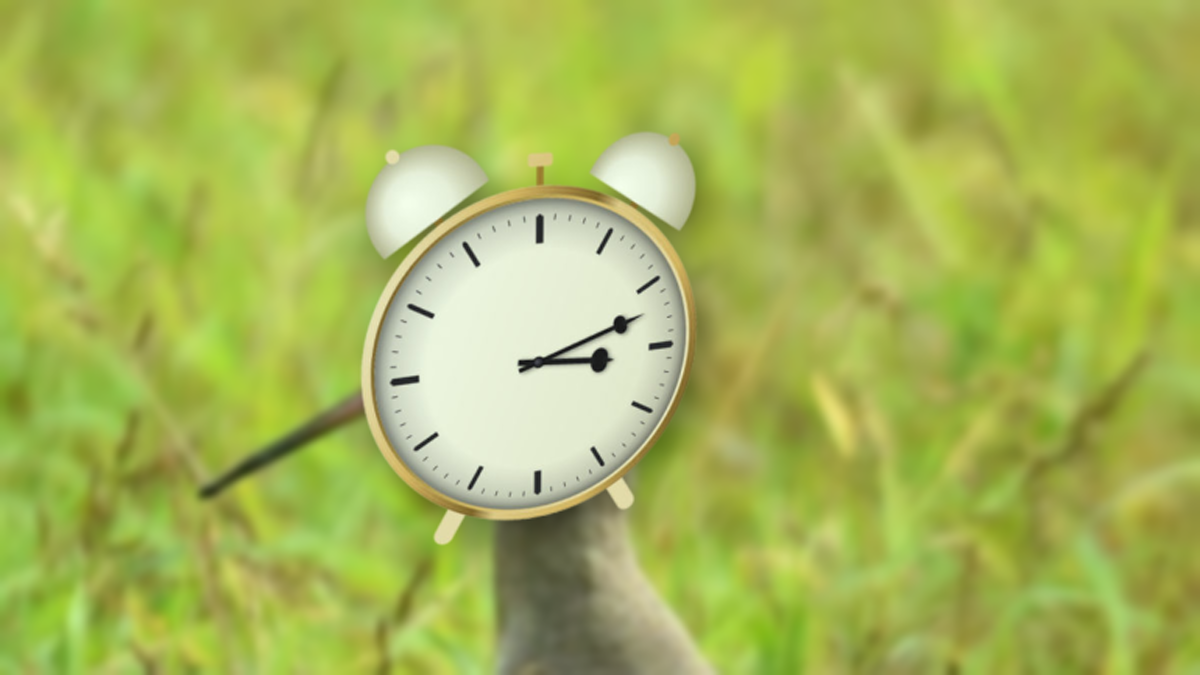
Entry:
3h12
